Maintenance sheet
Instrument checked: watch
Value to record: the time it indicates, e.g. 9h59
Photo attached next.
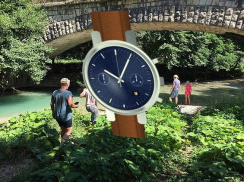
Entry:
10h05
